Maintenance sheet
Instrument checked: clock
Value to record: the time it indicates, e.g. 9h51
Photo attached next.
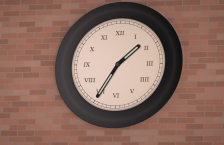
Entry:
1h35
